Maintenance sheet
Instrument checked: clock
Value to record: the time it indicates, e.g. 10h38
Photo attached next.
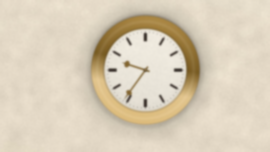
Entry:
9h36
